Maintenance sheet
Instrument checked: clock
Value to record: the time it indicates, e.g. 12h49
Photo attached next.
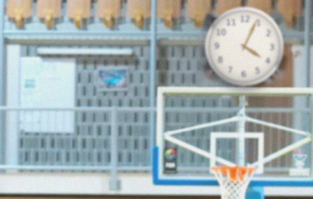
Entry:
4h04
